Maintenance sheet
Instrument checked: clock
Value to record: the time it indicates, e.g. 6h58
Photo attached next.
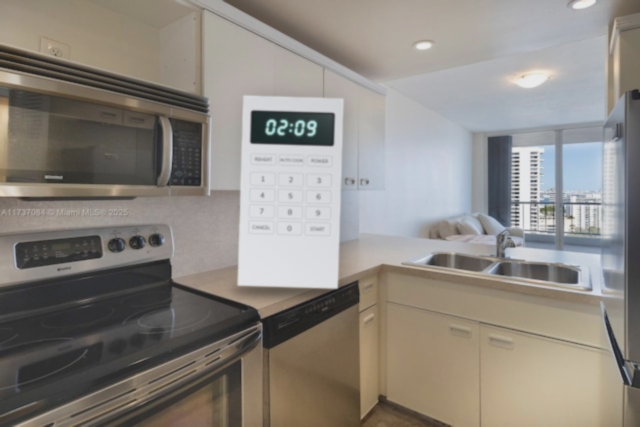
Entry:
2h09
